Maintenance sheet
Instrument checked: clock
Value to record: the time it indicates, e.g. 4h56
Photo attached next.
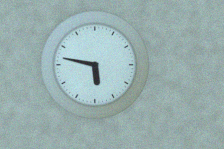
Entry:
5h47
